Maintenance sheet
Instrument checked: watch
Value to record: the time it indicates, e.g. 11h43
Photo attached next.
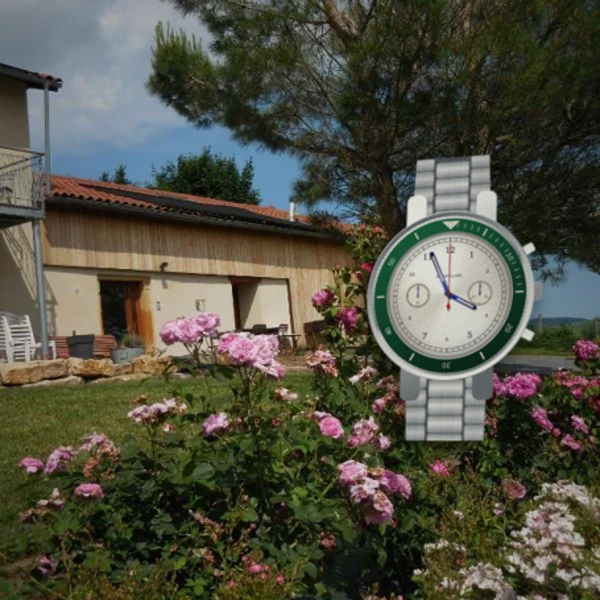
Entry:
3h56
